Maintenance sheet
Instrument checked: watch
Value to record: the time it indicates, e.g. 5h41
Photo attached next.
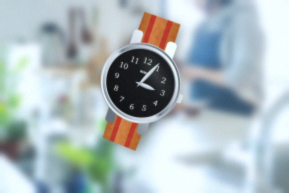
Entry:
3h04
